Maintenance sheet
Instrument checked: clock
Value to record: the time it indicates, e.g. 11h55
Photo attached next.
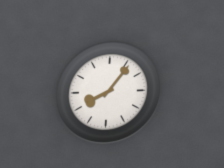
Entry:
8h06
